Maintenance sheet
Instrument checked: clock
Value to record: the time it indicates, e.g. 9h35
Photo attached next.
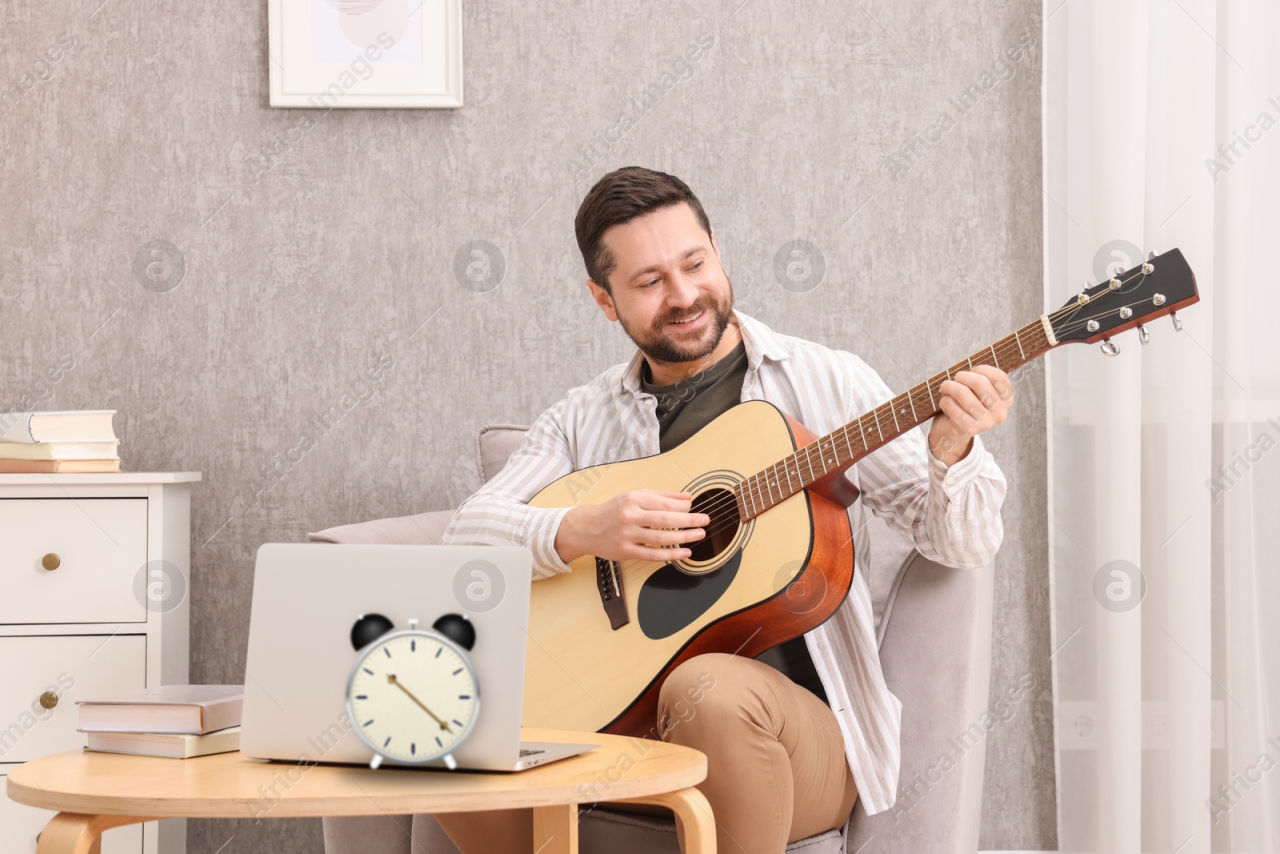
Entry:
10h22
